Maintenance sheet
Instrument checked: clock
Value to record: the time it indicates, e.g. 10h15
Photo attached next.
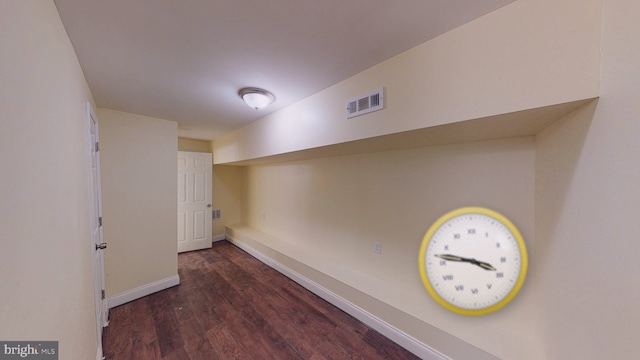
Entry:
3h47
